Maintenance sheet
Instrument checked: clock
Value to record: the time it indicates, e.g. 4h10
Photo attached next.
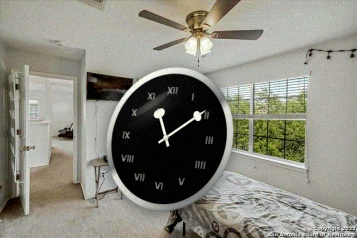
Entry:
11h09
